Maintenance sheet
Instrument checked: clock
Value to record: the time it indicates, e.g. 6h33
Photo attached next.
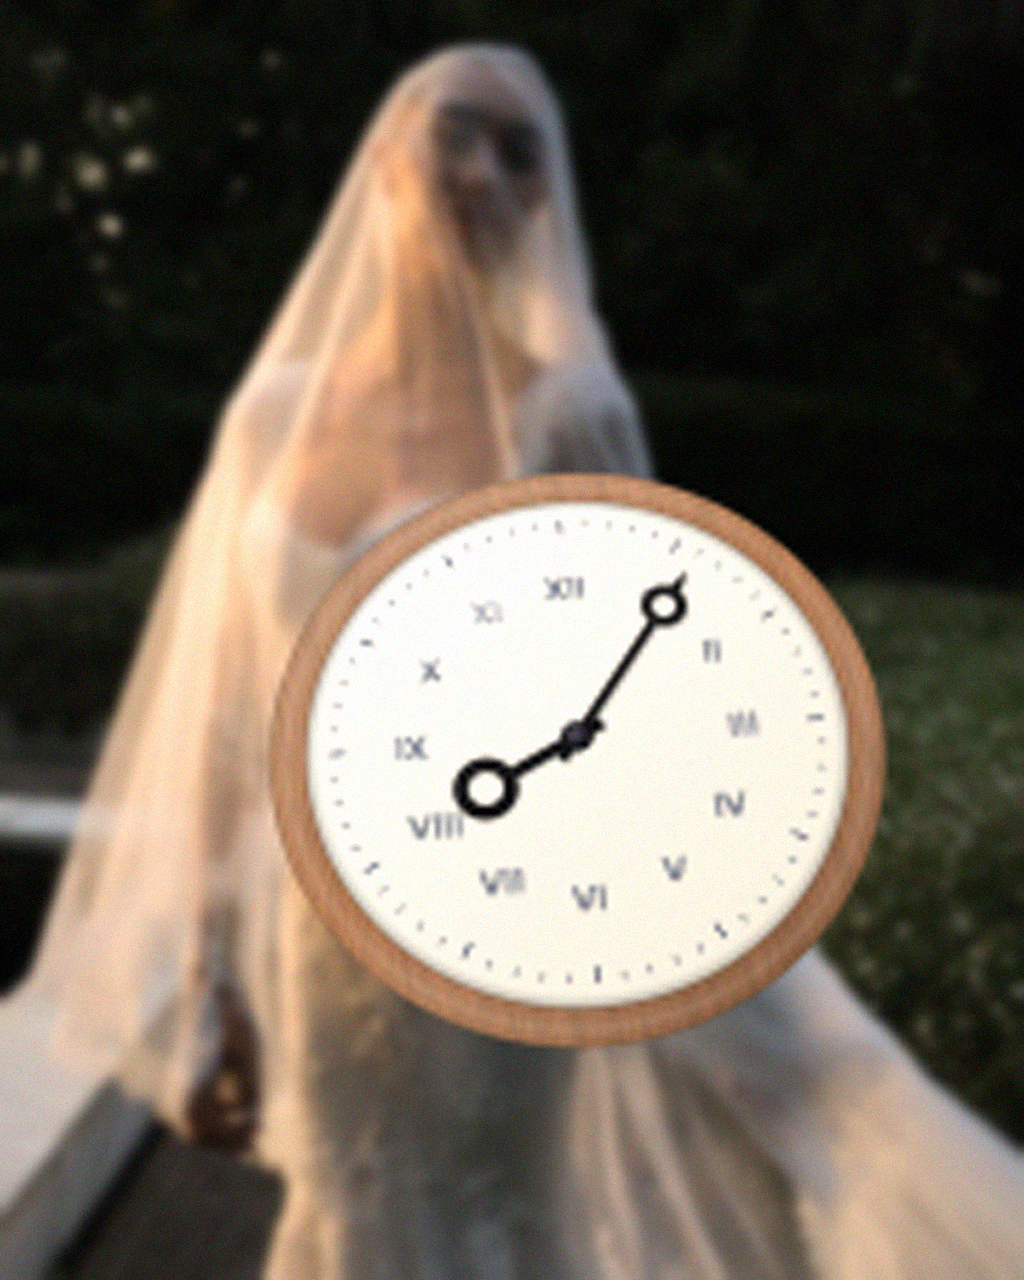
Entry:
8h06
